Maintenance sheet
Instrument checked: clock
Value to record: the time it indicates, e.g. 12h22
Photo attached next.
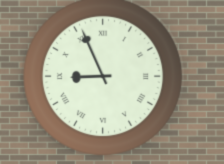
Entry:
8h56
